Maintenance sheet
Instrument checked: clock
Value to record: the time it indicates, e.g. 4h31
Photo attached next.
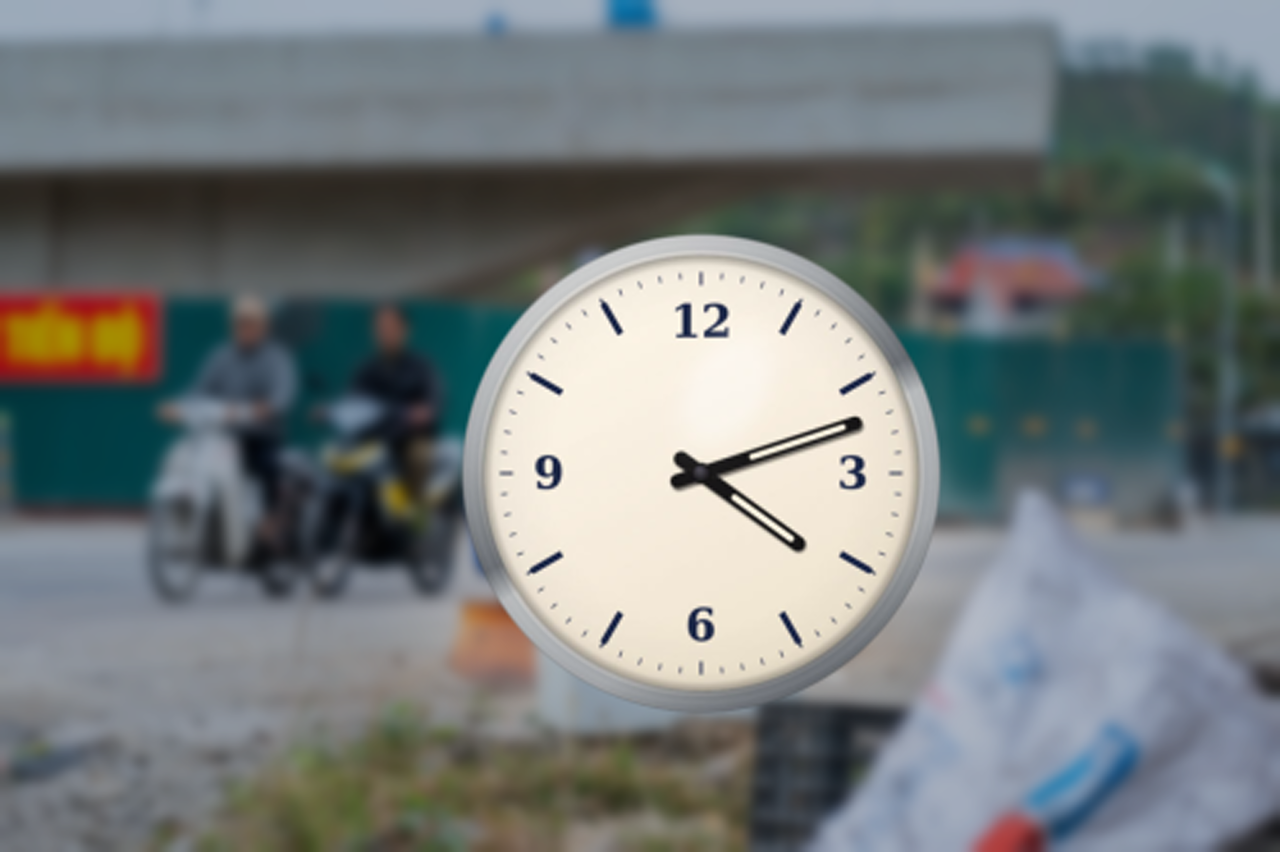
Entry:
4h12
